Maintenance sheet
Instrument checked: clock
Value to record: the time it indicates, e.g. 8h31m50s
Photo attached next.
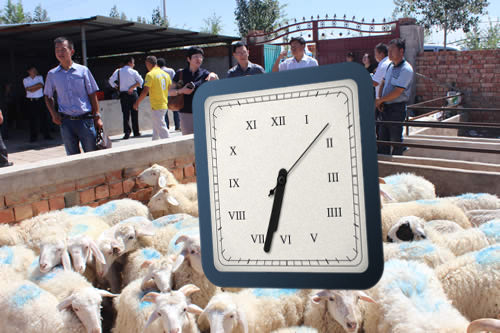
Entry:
6h33m08s
